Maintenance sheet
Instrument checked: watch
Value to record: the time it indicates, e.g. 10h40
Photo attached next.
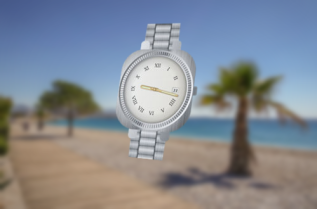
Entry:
9h17
